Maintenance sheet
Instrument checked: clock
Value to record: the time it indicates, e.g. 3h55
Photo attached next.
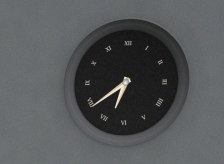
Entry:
6h39
